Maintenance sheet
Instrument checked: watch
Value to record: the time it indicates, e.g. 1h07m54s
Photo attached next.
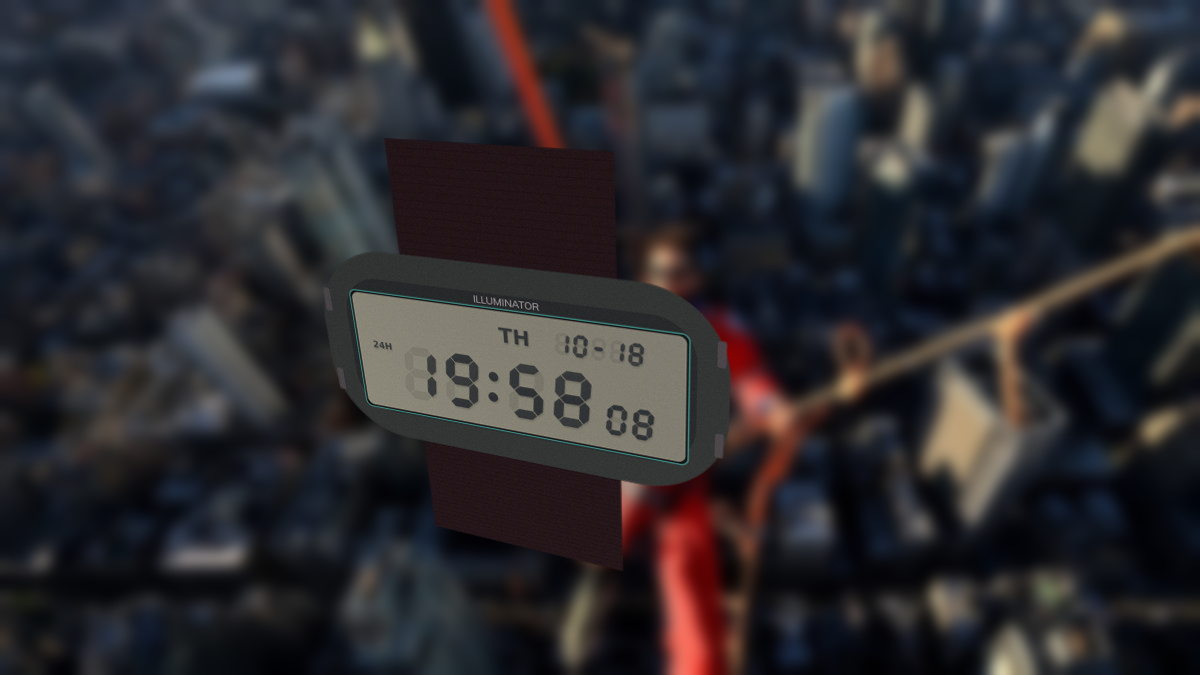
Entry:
19h58m08s
